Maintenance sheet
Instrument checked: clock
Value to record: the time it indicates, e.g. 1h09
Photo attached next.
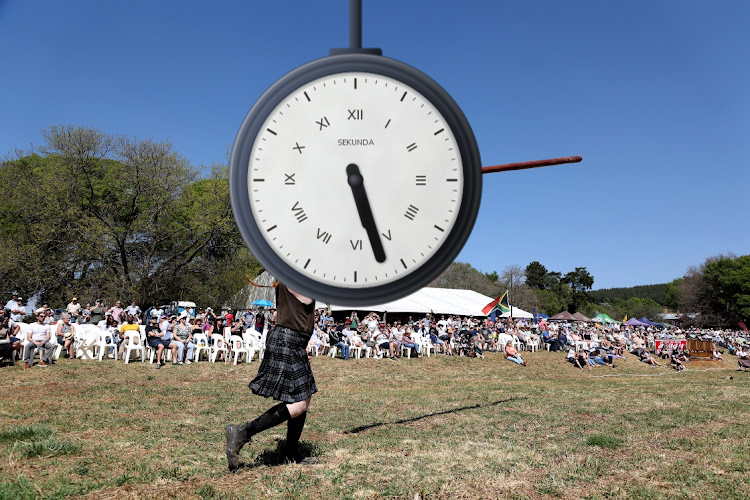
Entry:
5h27
